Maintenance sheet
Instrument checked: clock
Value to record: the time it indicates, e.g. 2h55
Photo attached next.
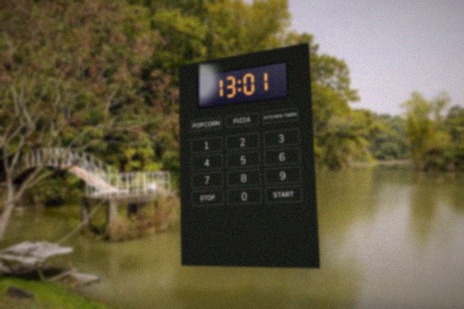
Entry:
13h01
